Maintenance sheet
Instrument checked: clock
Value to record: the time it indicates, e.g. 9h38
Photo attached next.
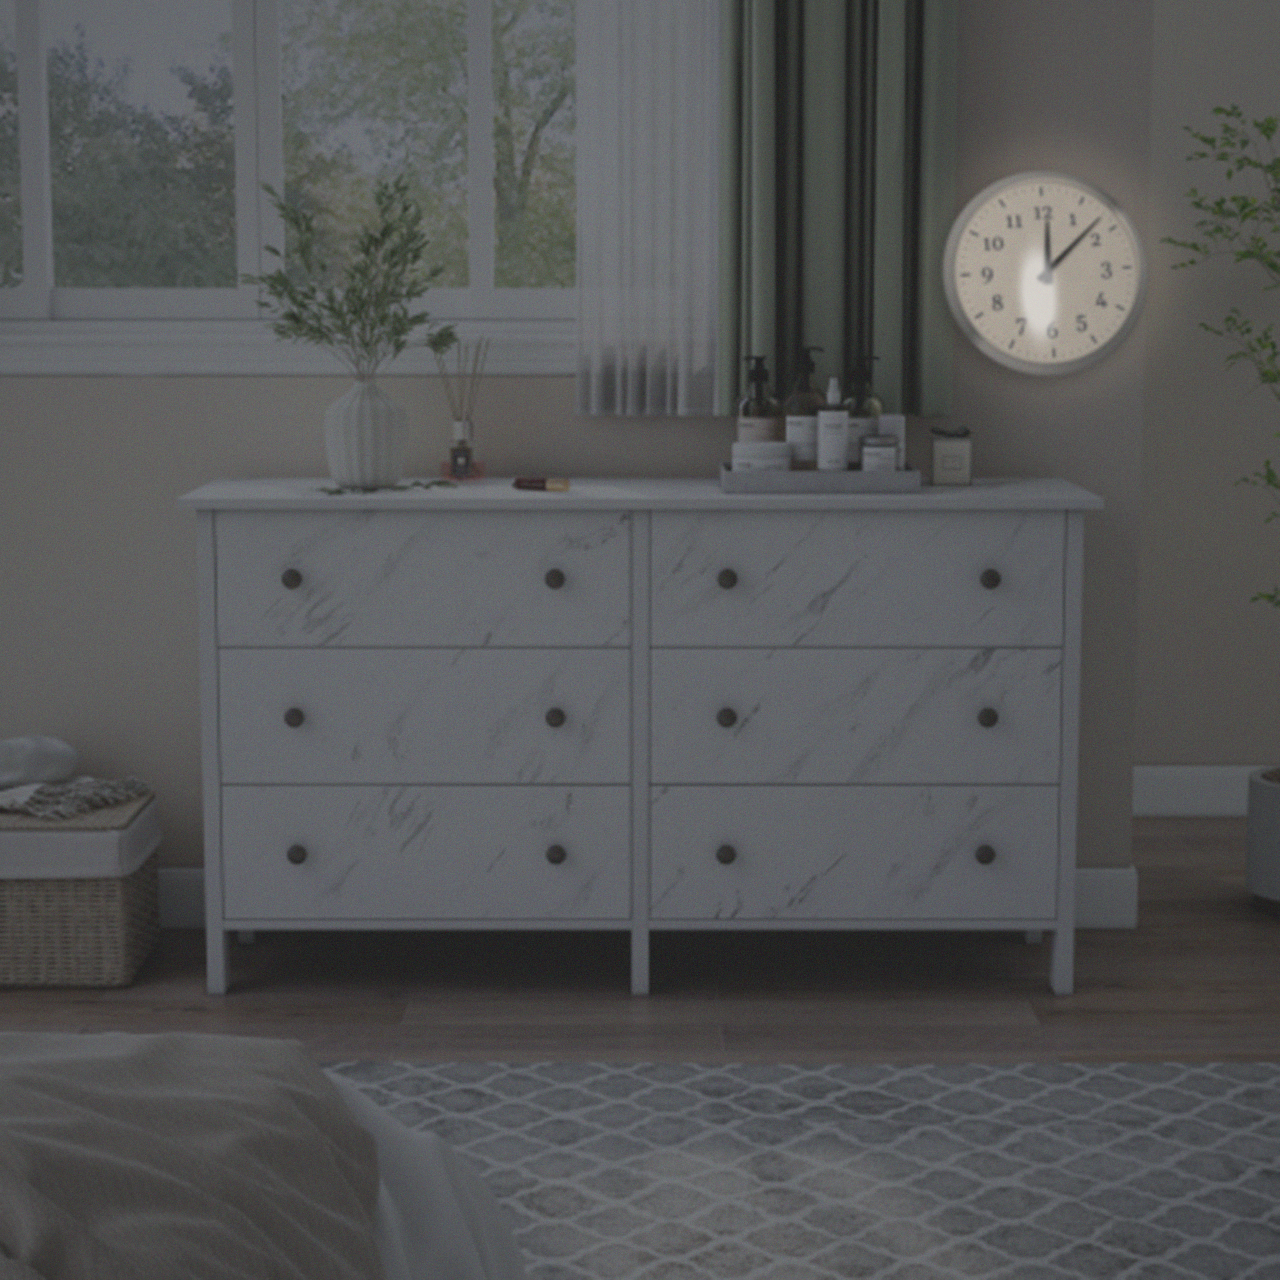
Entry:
12h08
